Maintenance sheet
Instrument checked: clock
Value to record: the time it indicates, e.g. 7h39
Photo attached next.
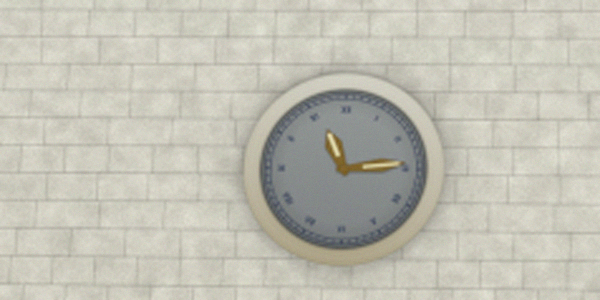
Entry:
11h14
